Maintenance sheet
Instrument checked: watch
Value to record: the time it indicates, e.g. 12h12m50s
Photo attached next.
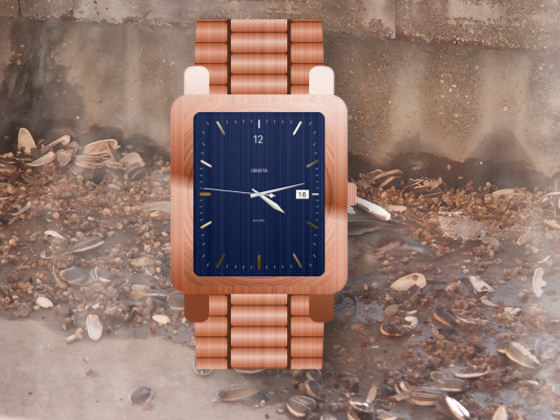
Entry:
4h12m46s
